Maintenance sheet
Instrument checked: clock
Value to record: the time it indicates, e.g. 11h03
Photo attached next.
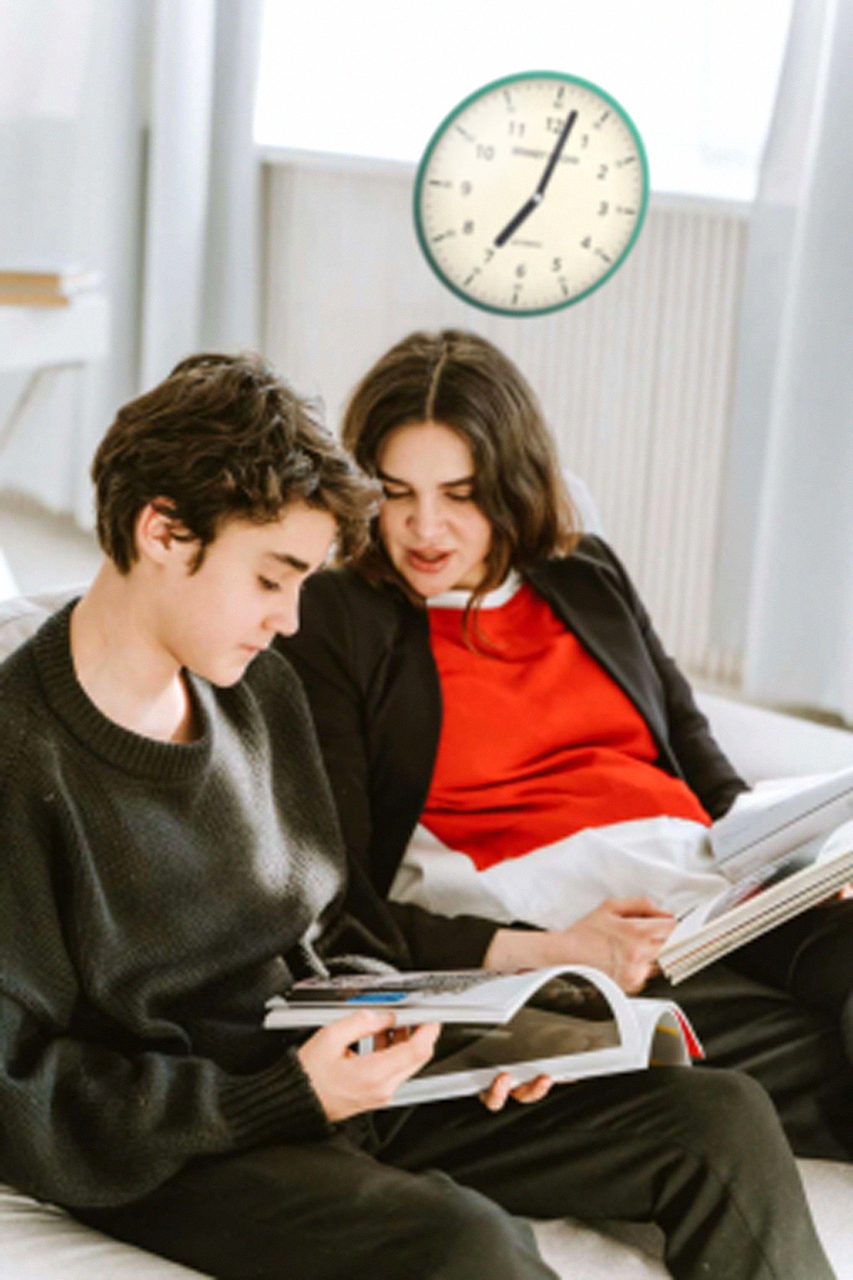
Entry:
7h02
